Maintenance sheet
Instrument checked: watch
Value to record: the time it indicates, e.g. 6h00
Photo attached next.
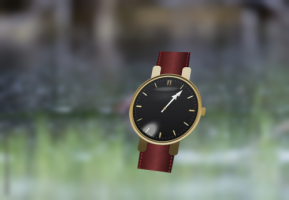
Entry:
1h06
